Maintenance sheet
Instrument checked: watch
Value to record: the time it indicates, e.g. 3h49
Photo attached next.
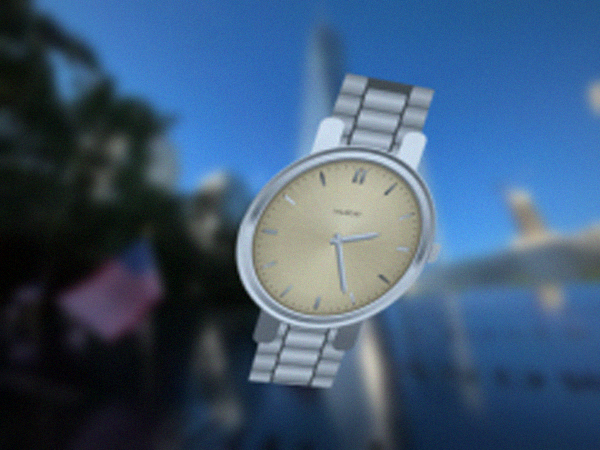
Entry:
2h26
